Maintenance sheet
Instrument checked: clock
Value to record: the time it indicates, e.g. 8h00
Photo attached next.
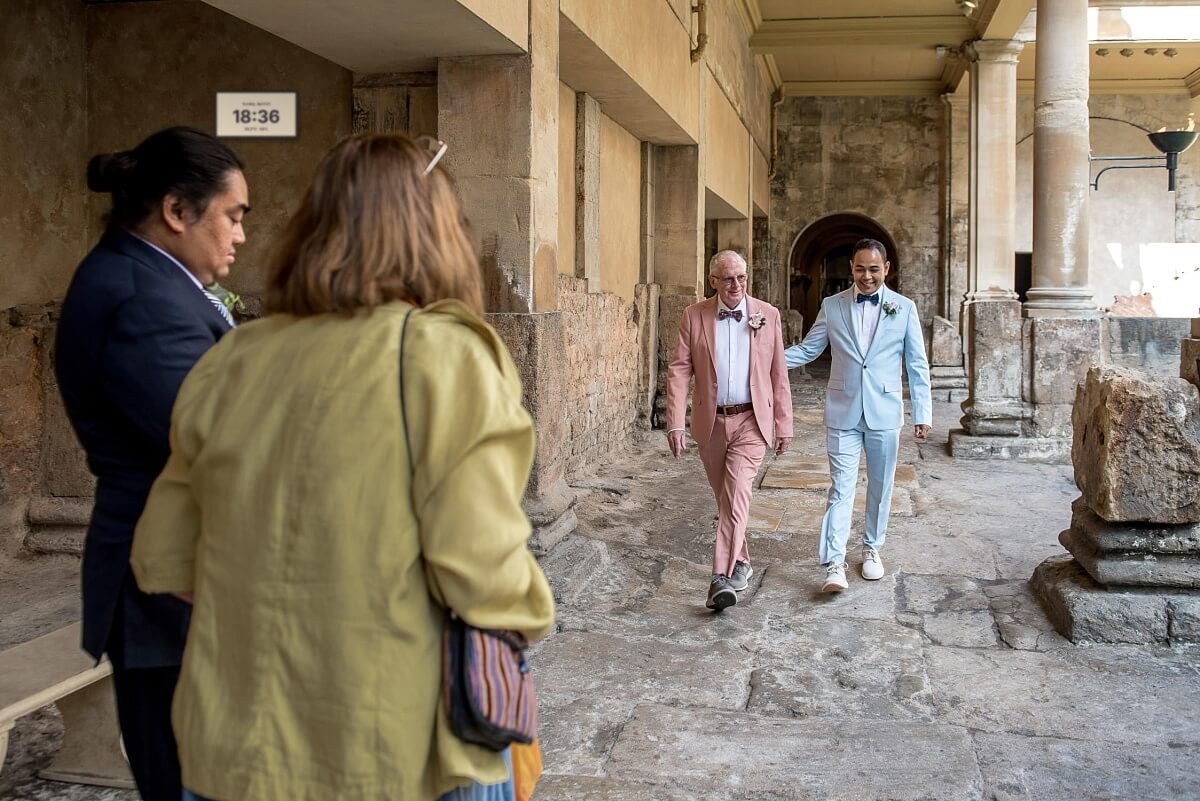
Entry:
18h36
